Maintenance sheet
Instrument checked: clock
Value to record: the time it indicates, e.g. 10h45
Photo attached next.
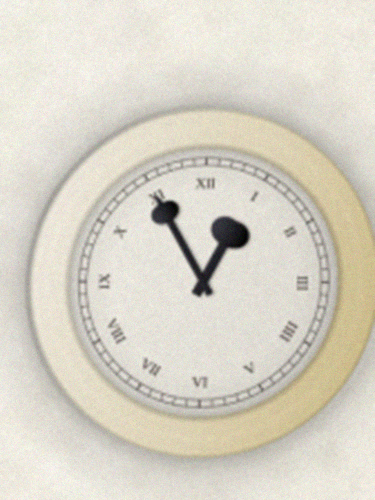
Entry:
12h55
